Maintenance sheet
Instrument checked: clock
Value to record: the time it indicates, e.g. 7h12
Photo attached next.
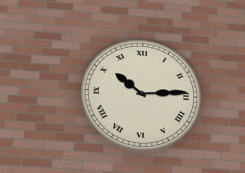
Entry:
10h14
